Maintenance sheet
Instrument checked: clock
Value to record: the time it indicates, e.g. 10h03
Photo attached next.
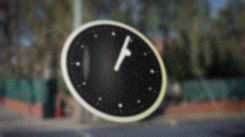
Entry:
1h04
